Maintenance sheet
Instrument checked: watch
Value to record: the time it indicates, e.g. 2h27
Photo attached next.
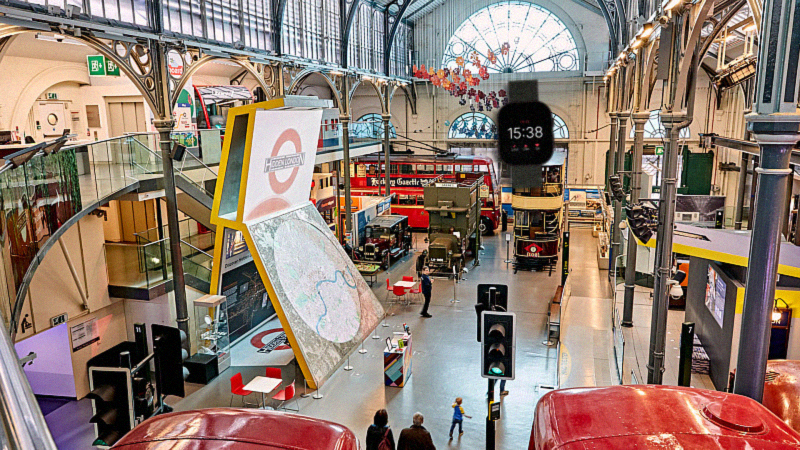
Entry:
15h38
